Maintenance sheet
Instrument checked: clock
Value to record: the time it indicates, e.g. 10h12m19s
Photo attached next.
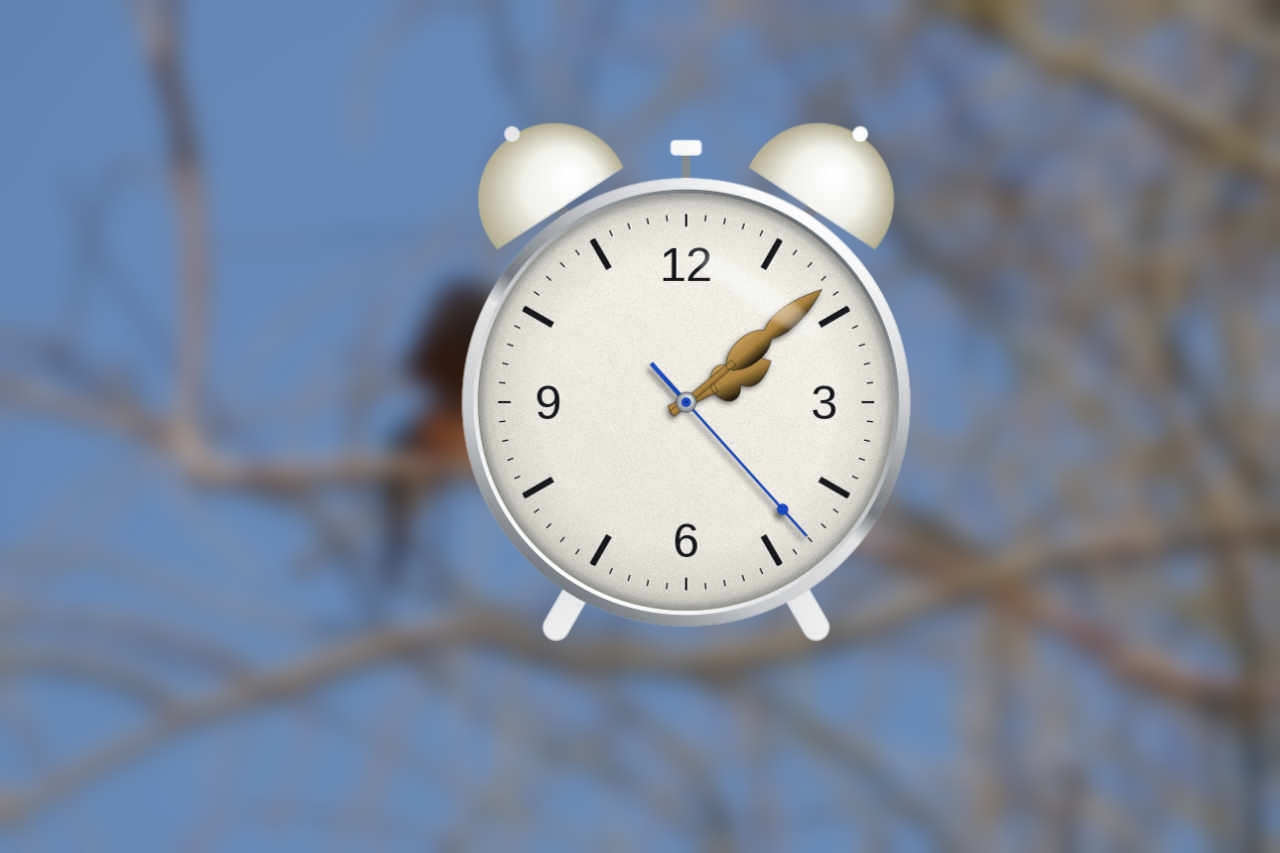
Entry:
2h08m23s
